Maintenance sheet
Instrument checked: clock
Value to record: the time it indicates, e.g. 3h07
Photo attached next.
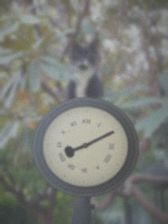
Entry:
8h10
